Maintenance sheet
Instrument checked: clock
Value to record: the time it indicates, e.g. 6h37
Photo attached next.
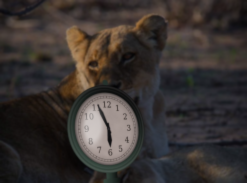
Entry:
5h56
